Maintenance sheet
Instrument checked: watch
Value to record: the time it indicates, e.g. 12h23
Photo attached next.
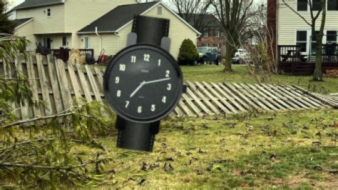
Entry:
7h12
